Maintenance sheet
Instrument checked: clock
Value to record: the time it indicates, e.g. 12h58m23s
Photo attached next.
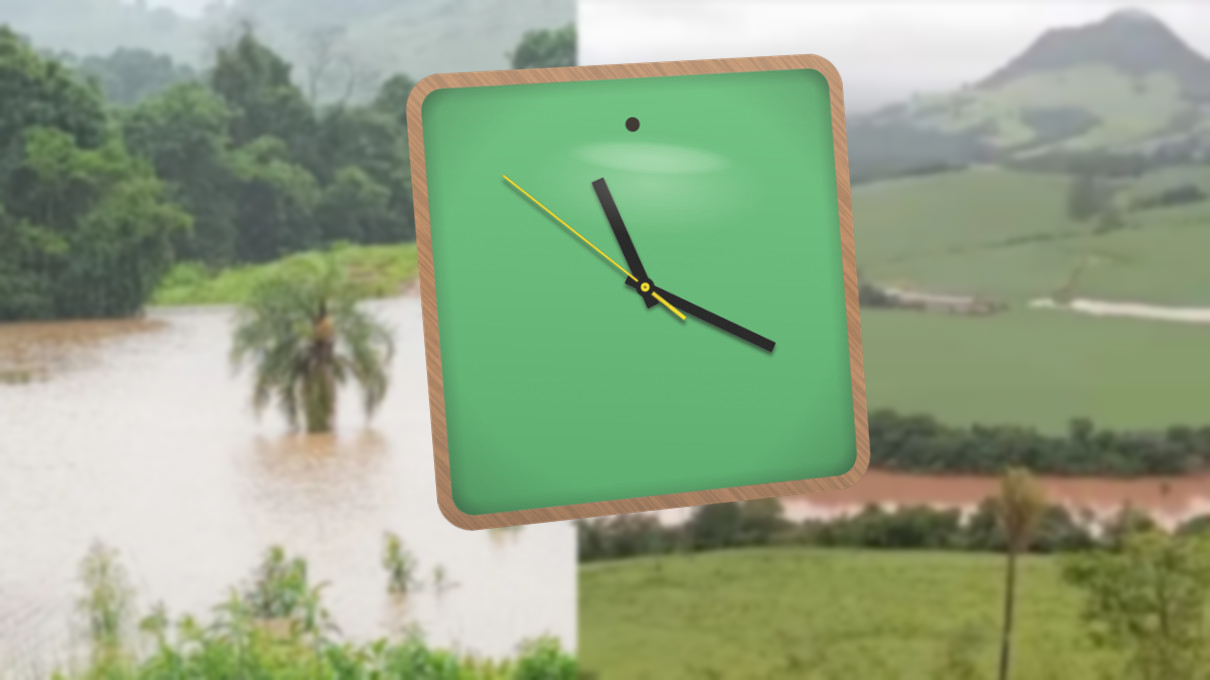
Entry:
11h19m52s
